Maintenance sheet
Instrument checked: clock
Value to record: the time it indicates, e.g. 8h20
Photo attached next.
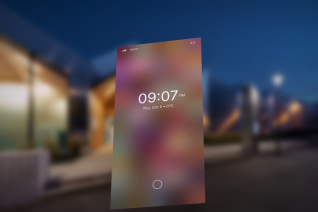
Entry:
9h07
